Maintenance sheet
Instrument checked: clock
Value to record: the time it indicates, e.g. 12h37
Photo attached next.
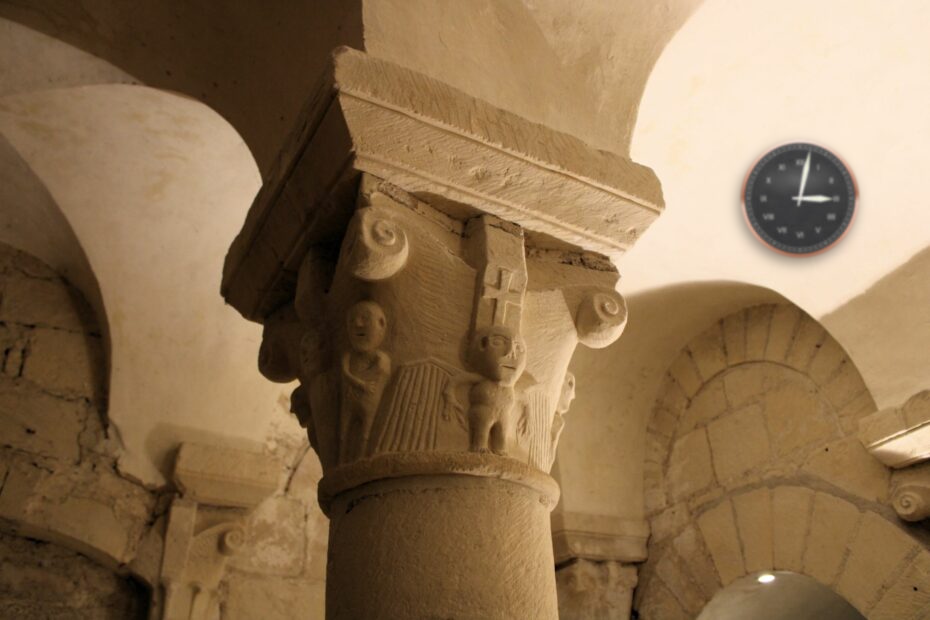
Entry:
3h02
